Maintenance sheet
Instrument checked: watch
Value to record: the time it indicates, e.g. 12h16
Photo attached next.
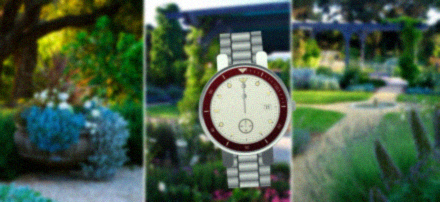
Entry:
12h00
